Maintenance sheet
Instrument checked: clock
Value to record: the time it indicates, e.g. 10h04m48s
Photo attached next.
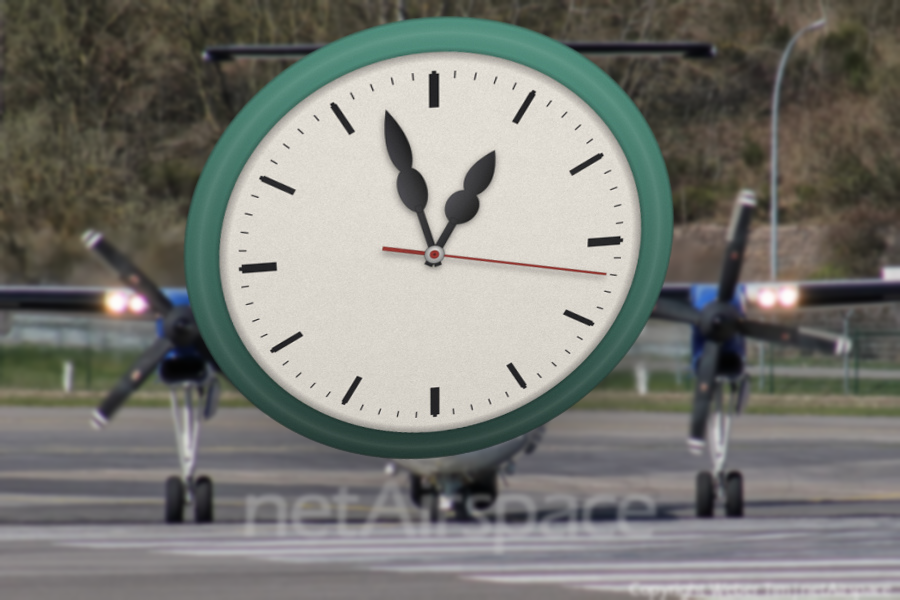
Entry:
12h57m17s
